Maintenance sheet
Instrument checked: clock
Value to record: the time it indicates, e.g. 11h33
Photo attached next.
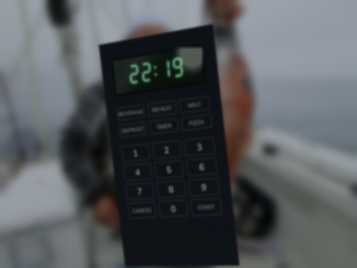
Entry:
22h19
